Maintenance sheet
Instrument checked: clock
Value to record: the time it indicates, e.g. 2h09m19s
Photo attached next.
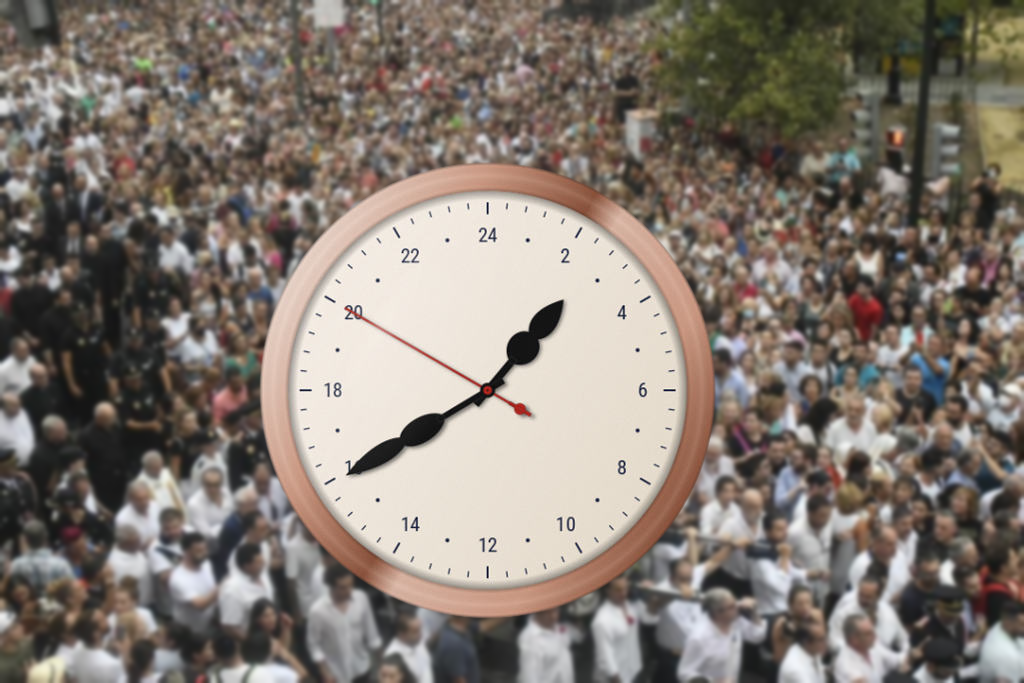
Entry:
2h39m50s
